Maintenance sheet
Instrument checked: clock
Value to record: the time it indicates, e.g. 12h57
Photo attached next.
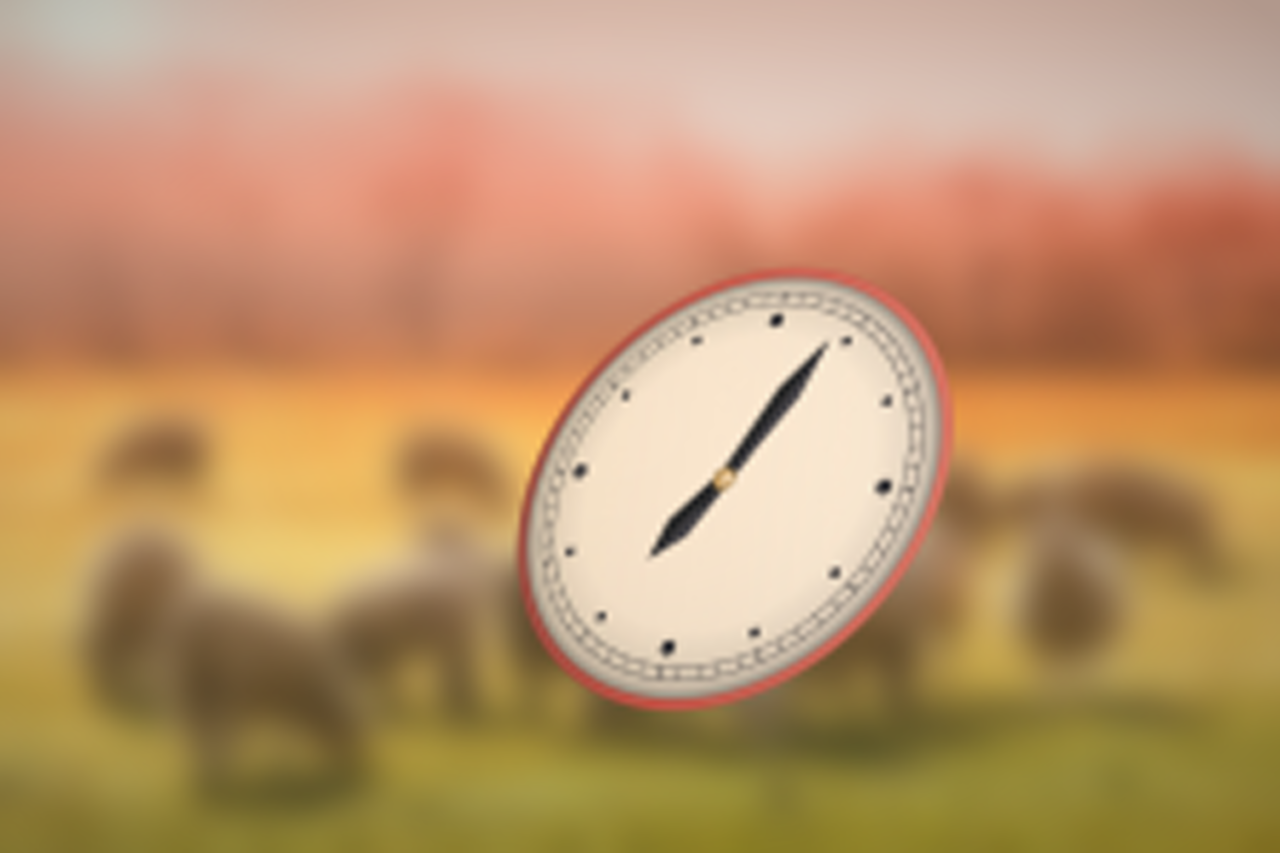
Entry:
7h04
